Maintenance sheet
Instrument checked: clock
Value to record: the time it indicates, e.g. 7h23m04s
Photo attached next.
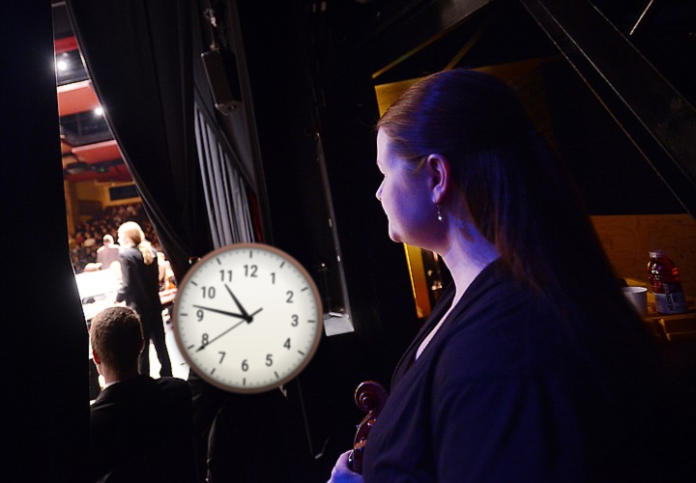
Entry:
10h46m39s
